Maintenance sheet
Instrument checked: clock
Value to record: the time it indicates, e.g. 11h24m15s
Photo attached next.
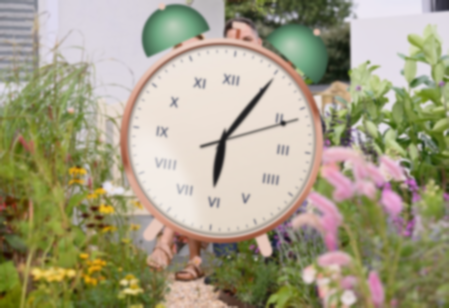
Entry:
6h05m11s
